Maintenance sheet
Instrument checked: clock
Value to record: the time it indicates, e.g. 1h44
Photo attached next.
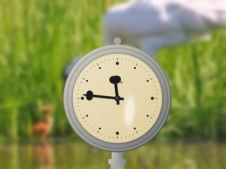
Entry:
11h46
